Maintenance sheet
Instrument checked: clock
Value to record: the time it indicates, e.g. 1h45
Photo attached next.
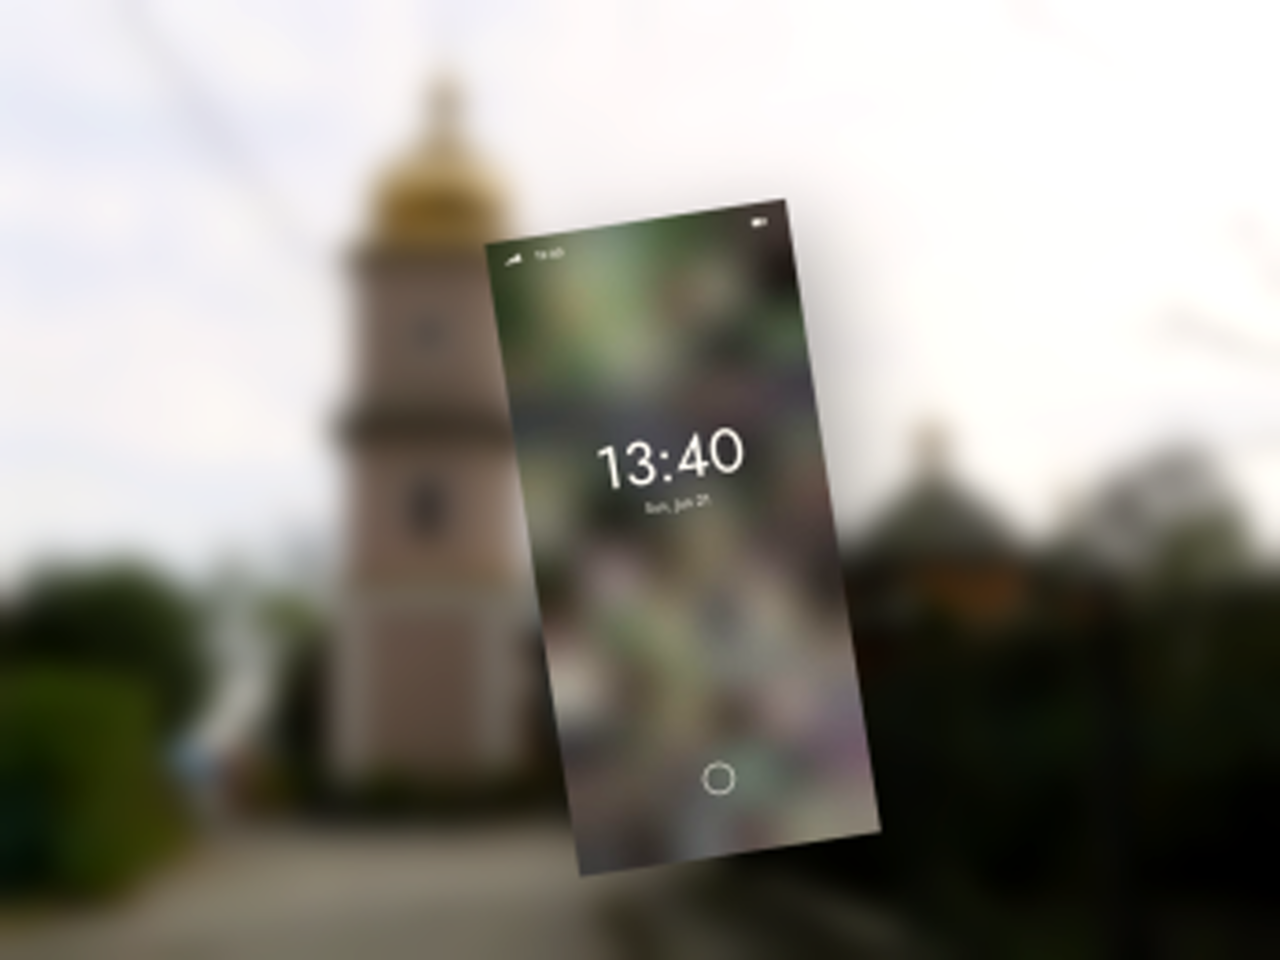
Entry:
13h40
